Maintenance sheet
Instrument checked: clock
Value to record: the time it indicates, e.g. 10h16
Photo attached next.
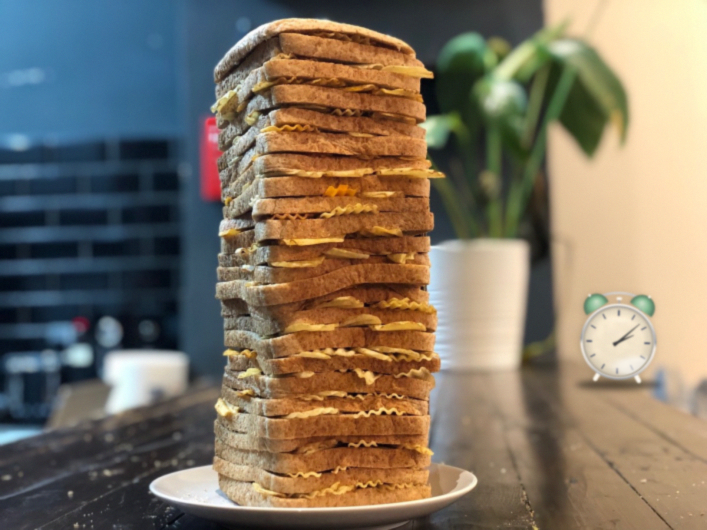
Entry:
2h08
